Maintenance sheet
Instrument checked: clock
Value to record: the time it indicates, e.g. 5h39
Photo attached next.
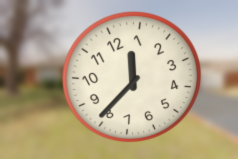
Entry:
12h41
